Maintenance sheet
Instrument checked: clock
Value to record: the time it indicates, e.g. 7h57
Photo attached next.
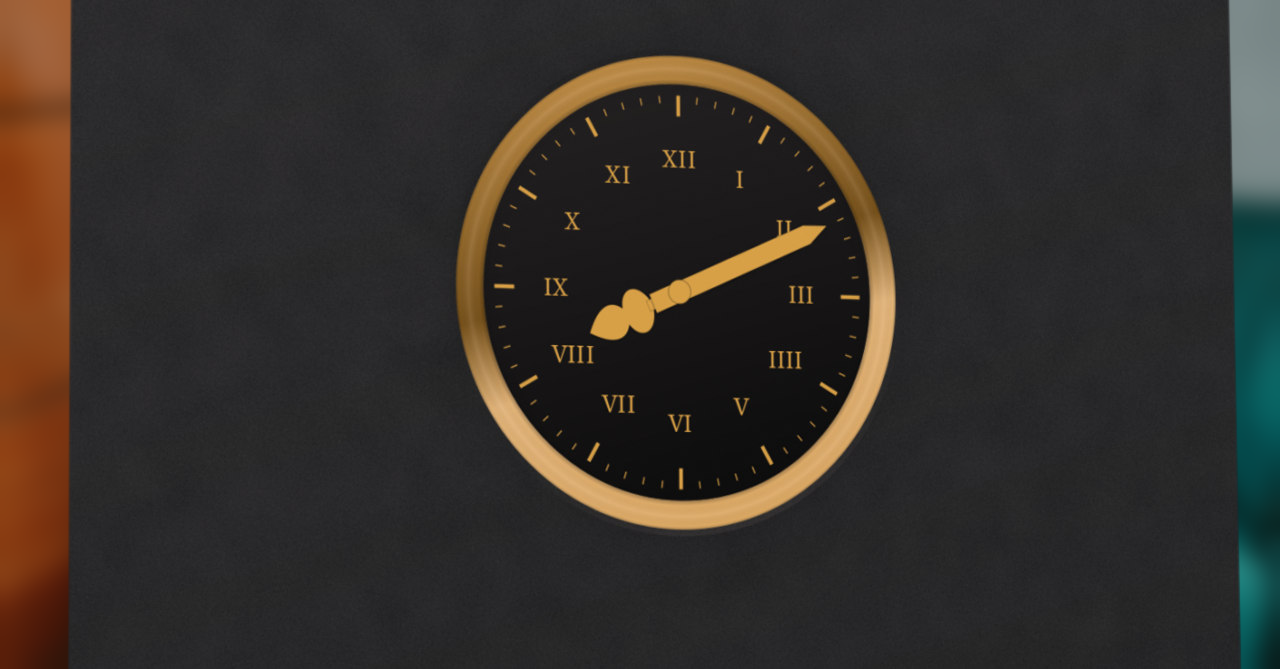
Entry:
8h11
